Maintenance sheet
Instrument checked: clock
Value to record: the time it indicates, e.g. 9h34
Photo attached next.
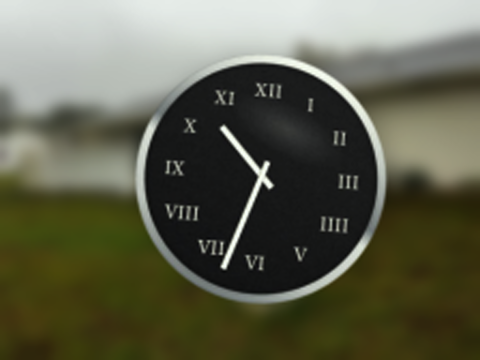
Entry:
10h33
